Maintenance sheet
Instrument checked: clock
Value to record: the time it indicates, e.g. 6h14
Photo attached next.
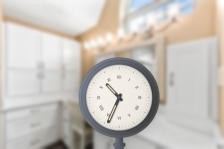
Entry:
10h34
